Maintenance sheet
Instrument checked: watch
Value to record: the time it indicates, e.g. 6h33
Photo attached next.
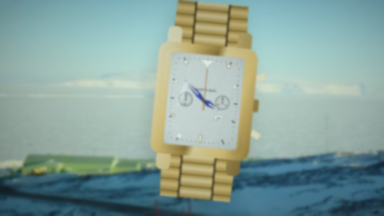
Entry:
3h52
